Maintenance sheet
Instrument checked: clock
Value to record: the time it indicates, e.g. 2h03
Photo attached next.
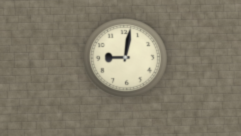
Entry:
9h02
